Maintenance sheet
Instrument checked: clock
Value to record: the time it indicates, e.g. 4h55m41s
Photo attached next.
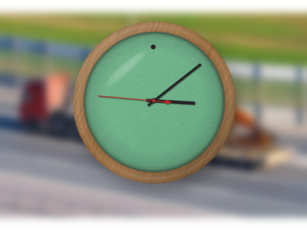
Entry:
3h08m46s
